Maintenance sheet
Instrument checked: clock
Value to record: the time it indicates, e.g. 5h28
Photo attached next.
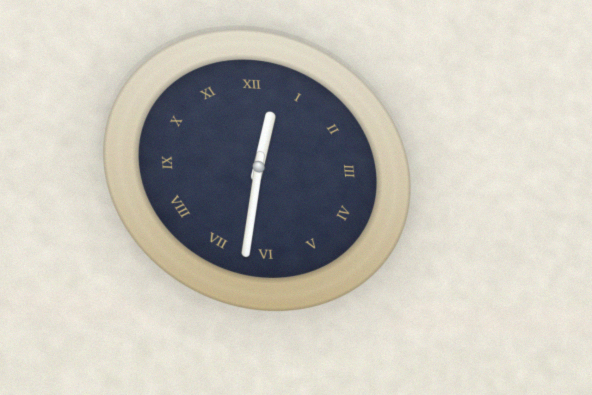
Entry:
12h32
